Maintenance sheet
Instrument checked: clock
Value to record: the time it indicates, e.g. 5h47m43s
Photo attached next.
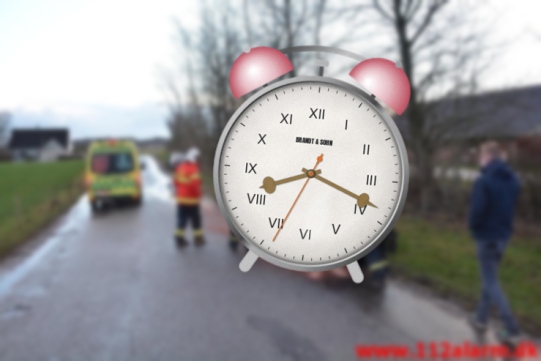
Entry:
8h18m34s
